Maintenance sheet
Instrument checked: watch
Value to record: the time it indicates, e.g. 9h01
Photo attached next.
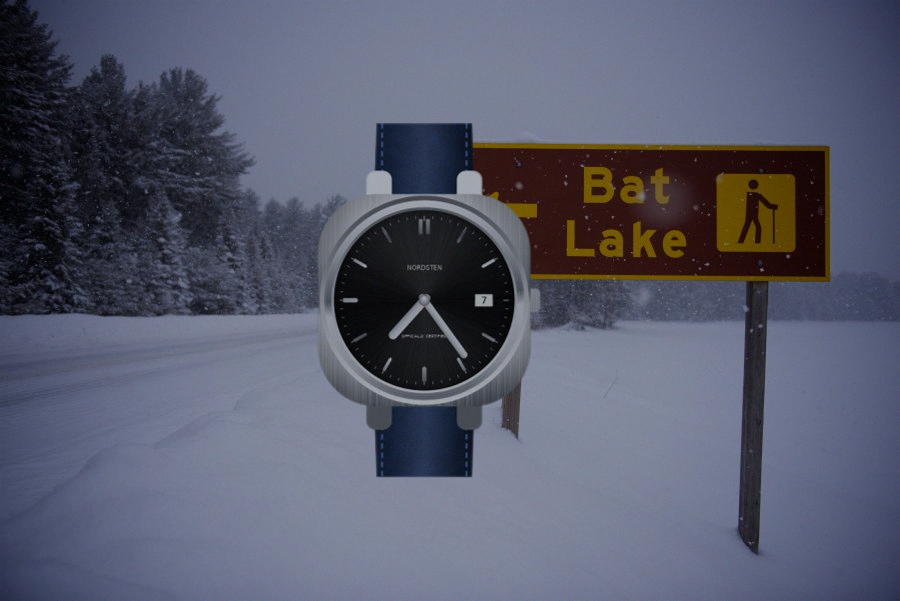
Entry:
7h24
